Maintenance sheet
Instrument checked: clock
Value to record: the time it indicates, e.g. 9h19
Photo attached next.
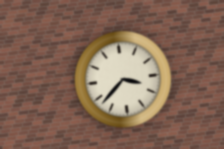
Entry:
3h38
